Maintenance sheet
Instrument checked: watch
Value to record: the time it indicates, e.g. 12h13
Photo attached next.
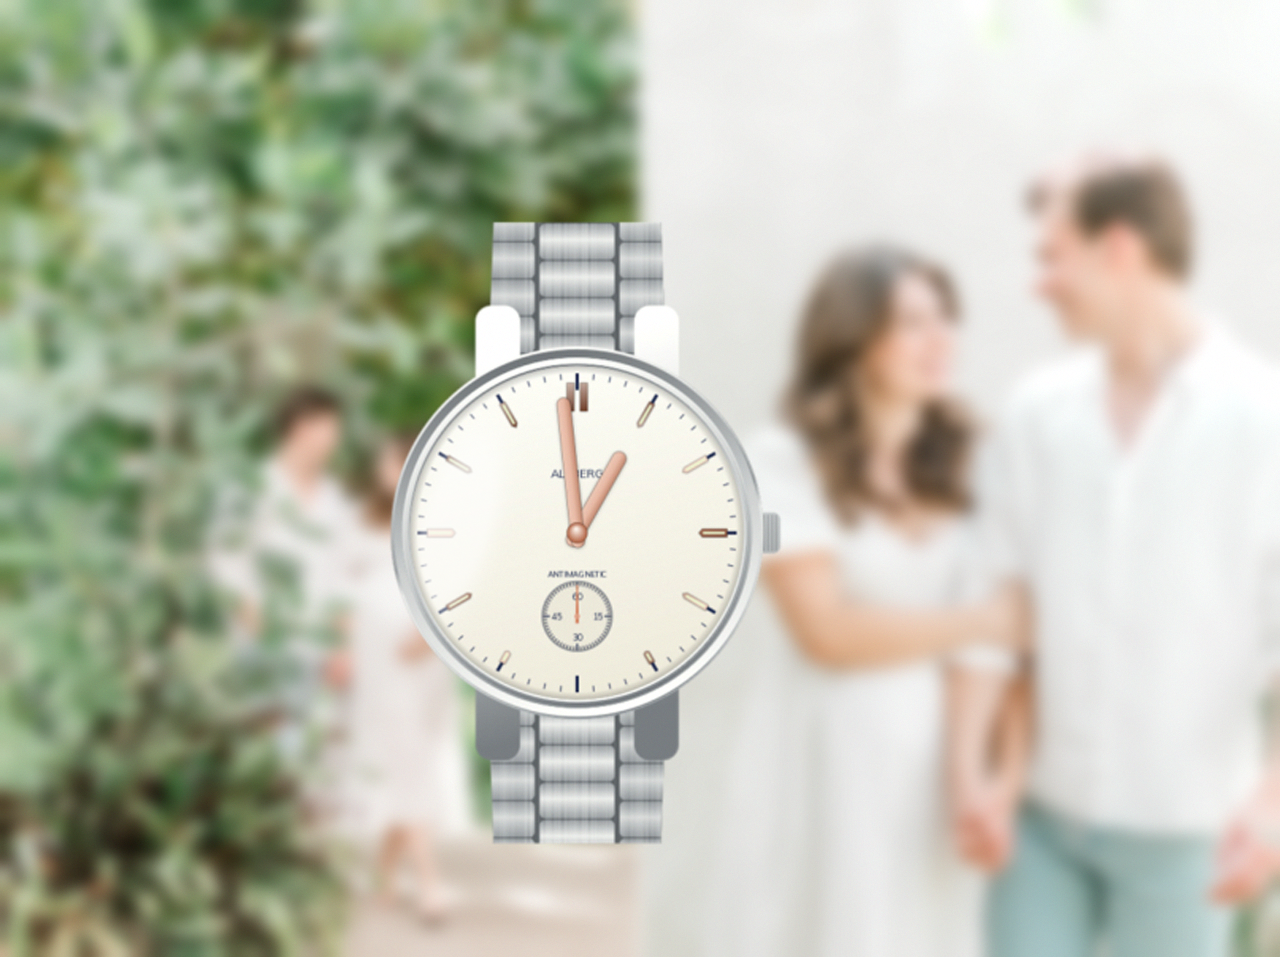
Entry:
12h59
